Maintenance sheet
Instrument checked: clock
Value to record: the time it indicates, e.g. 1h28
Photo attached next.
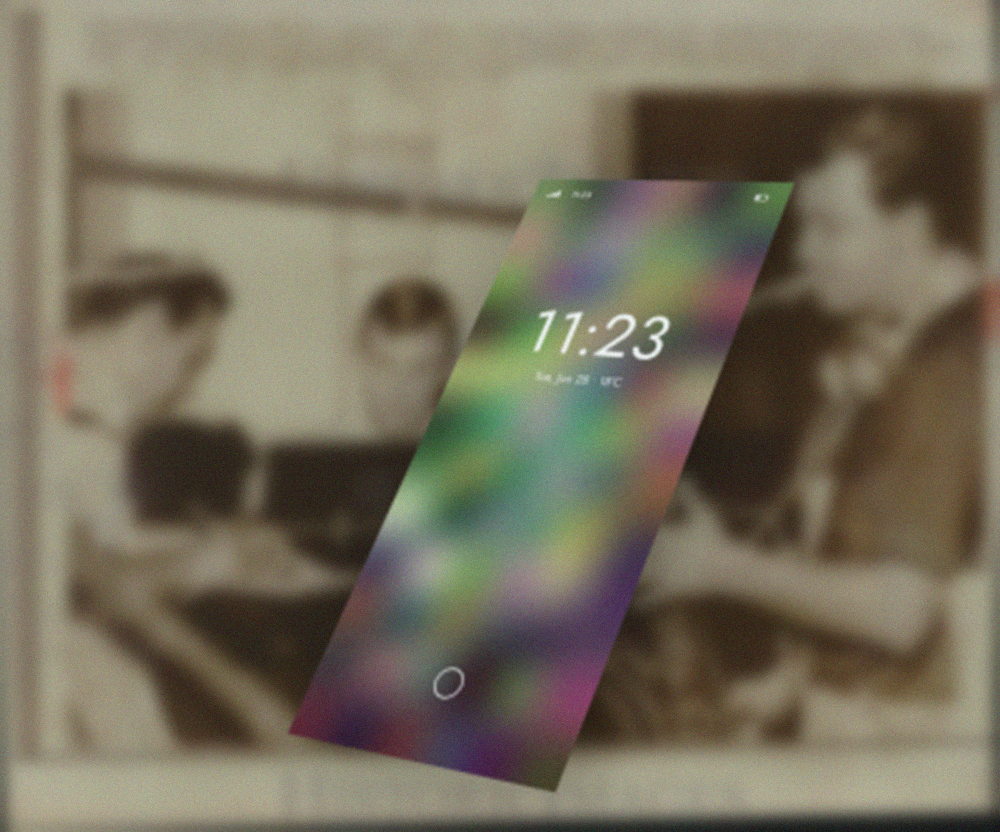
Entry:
11h23
